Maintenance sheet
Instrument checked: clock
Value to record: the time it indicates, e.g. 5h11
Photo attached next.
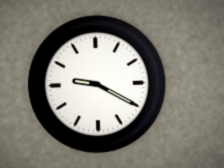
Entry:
9h20
